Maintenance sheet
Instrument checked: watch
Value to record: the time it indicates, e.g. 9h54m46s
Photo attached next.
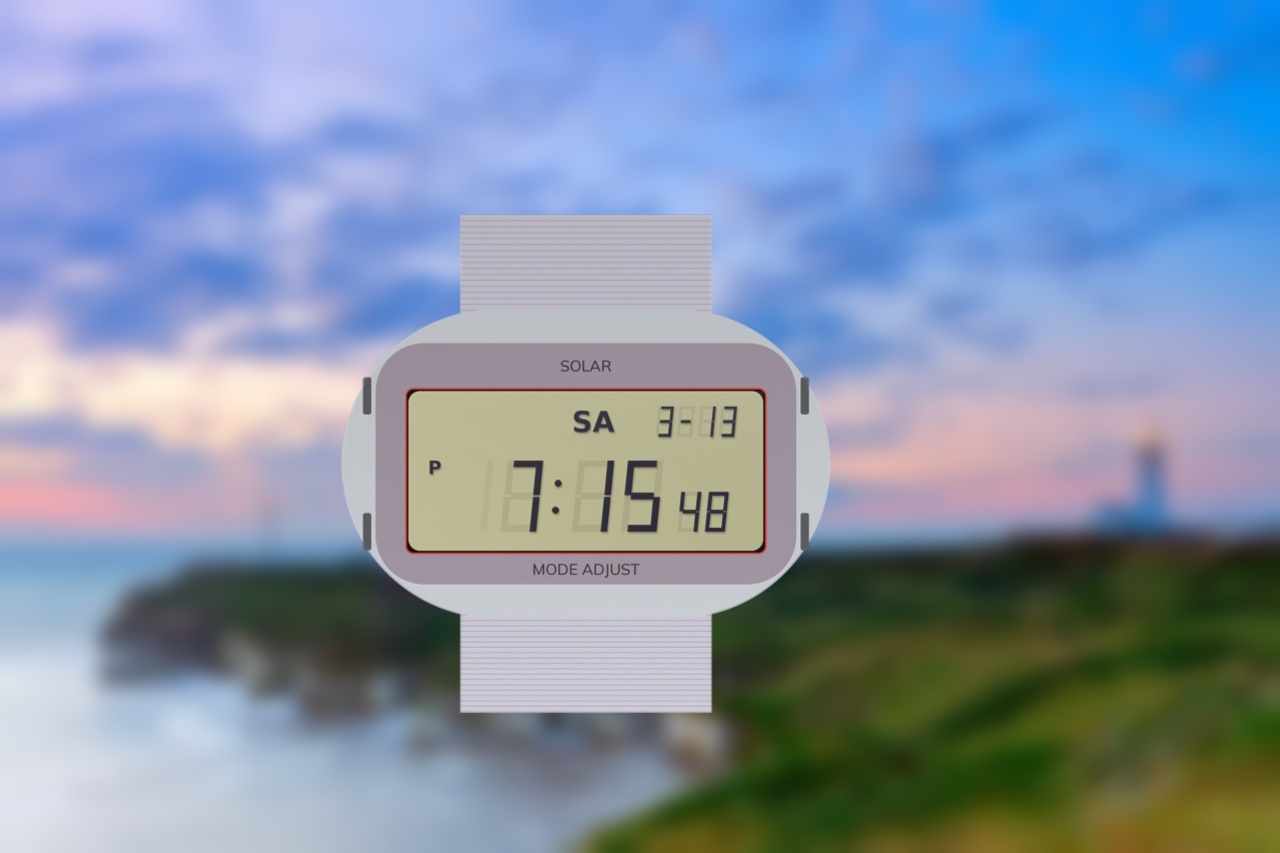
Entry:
7h15m48s
